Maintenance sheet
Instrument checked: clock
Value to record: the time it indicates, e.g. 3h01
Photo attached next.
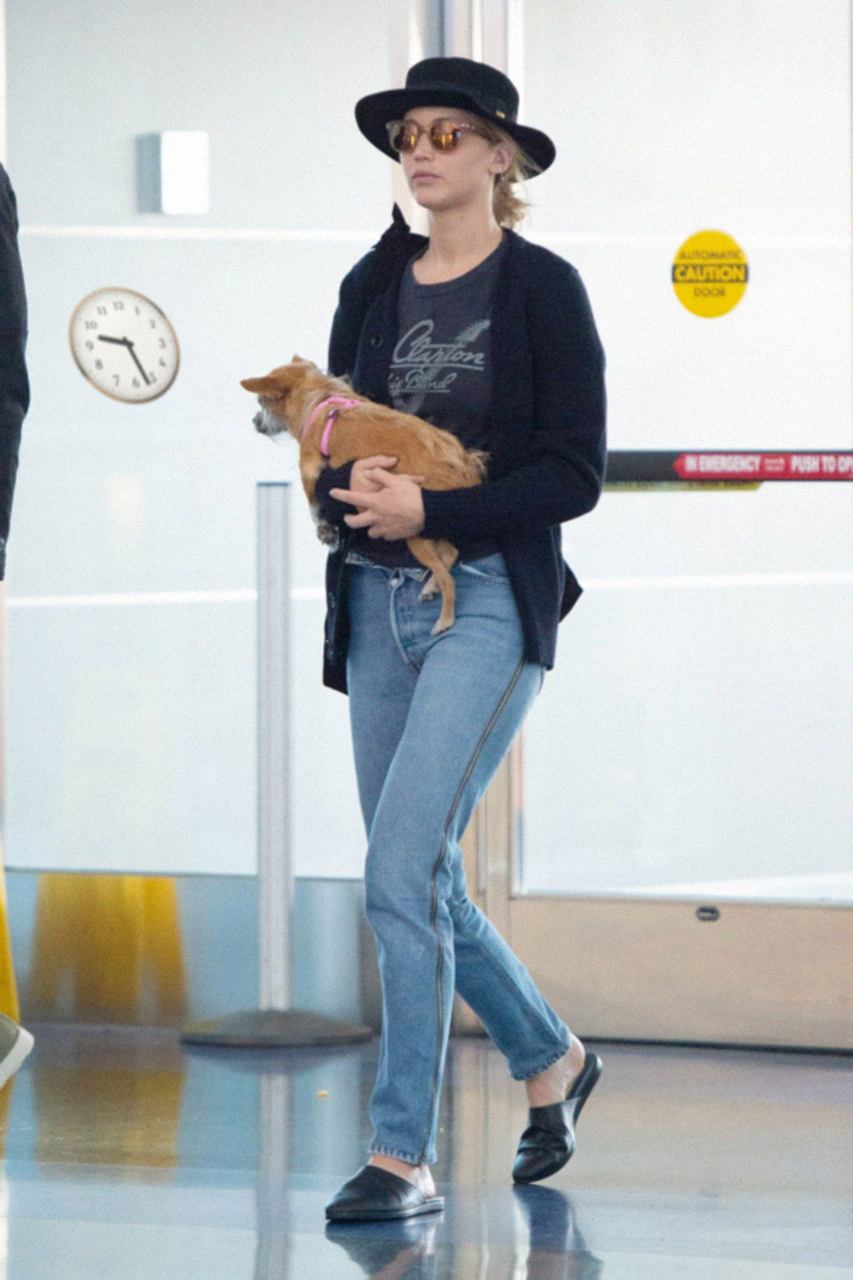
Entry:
9h27
